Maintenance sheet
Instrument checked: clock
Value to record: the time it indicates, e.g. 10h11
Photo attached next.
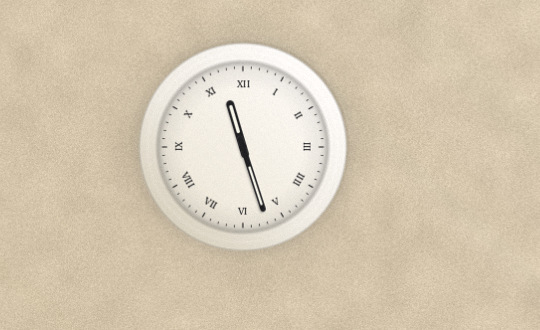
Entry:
11h27
